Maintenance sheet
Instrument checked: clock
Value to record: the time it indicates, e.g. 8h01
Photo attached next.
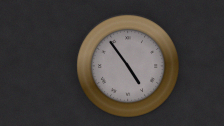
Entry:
4h54
